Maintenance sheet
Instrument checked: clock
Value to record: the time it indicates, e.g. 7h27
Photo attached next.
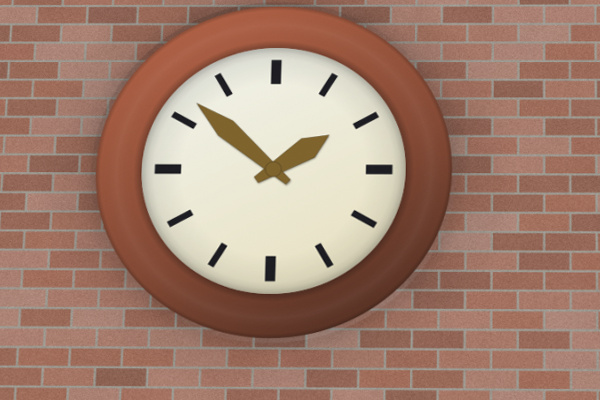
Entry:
1h52
